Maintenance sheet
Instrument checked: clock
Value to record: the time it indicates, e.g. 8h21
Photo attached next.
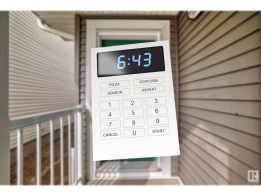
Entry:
6h43
